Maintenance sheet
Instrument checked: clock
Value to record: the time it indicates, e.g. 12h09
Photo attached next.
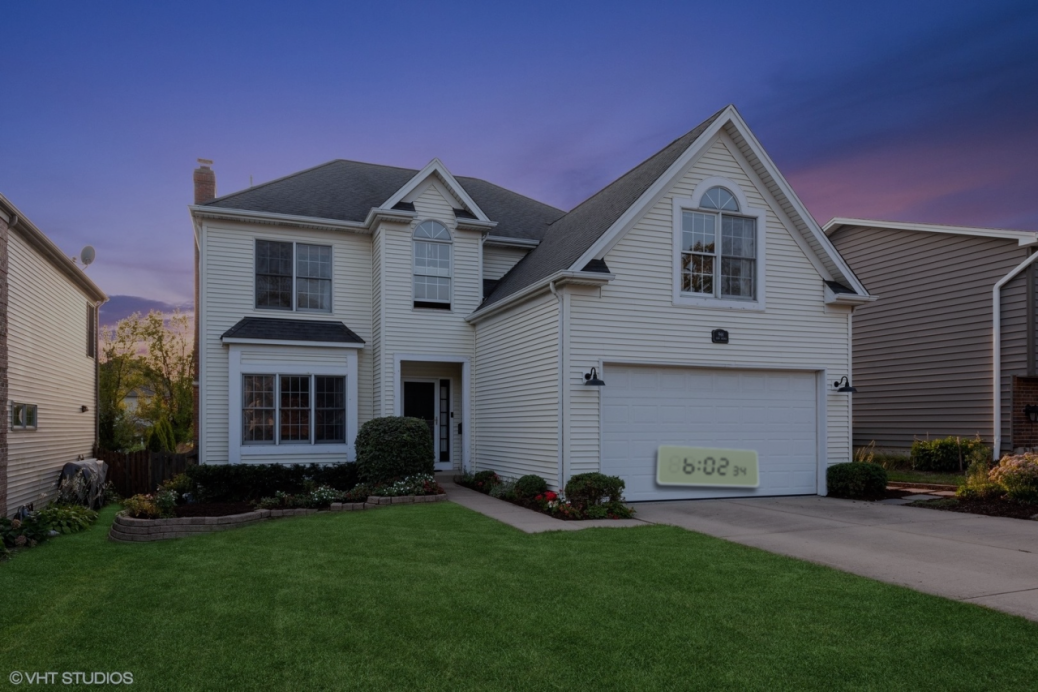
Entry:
6h02
